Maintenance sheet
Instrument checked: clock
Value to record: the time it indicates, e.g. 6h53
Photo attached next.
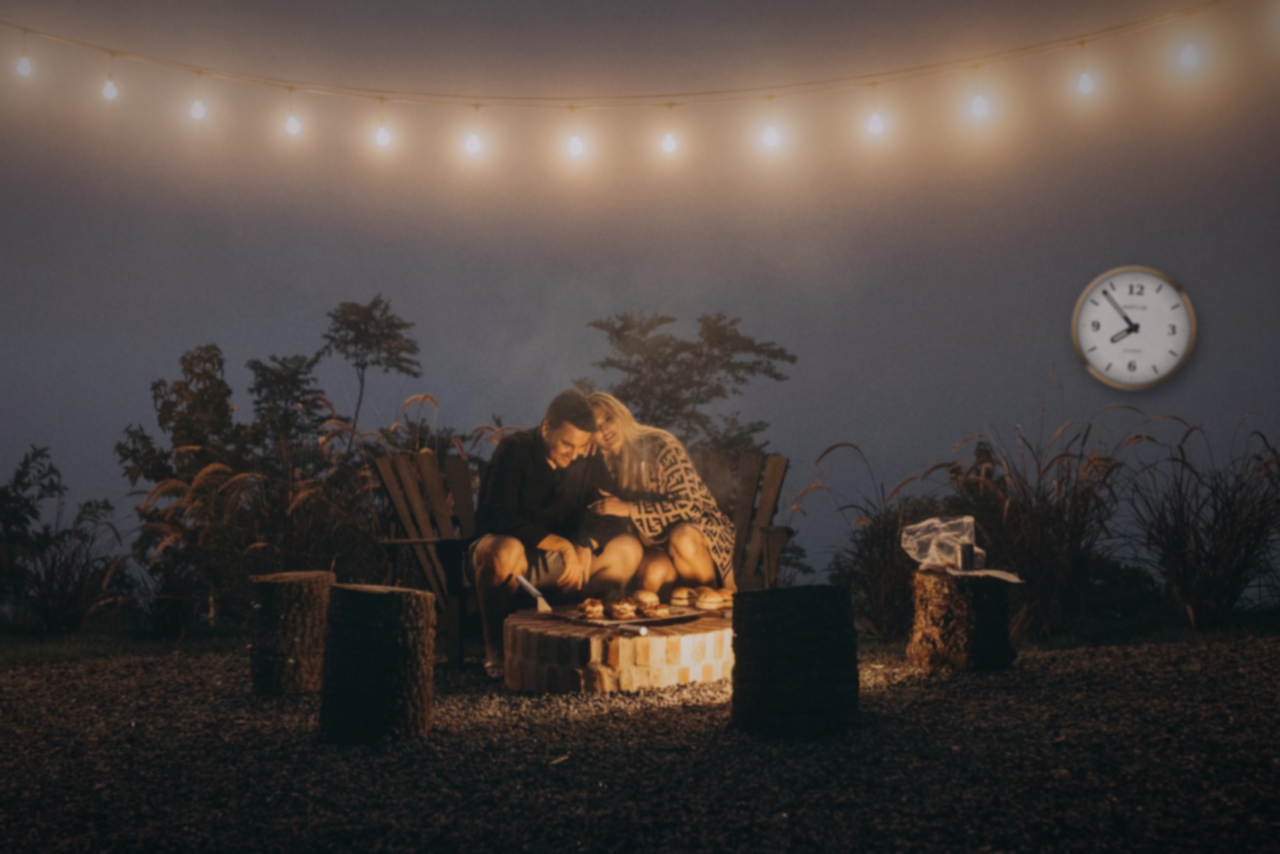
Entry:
7h53
